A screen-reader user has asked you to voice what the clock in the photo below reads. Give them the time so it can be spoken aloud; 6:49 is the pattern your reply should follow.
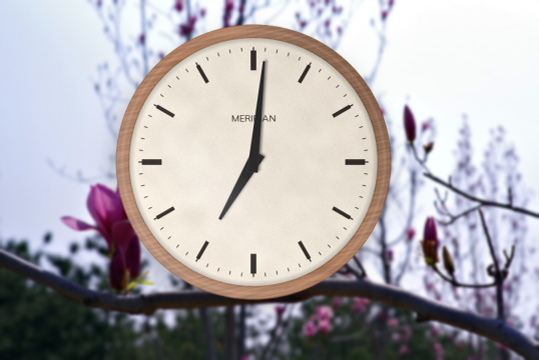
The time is 7:01
